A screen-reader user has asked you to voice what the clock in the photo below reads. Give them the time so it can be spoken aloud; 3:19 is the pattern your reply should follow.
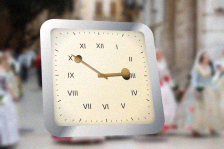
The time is 2:51
